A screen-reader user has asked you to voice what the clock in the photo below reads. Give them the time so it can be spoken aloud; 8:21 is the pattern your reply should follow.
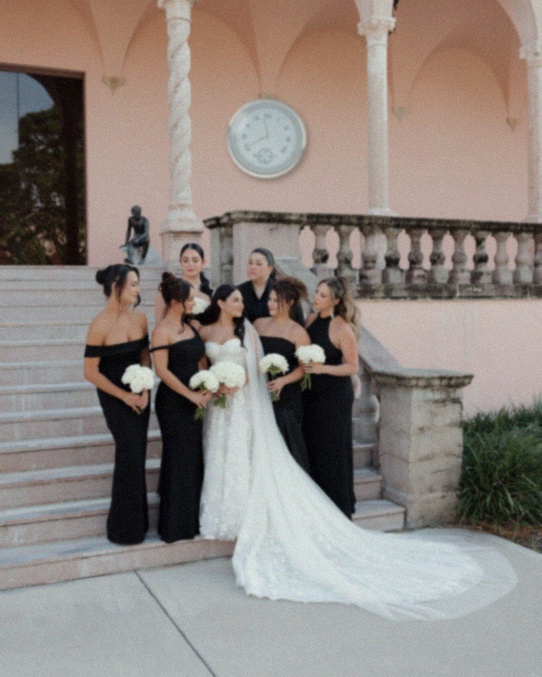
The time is 11:40
